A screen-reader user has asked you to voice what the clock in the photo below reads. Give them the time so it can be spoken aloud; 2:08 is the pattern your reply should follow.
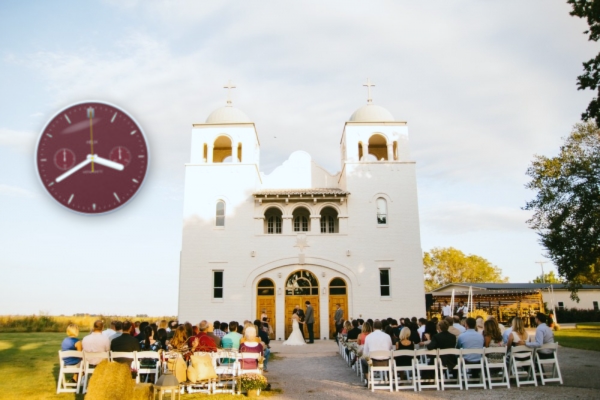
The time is 3:40
